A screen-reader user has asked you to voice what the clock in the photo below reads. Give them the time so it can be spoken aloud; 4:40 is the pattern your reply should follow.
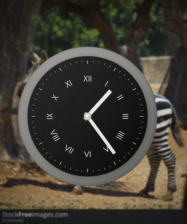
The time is 1:24
